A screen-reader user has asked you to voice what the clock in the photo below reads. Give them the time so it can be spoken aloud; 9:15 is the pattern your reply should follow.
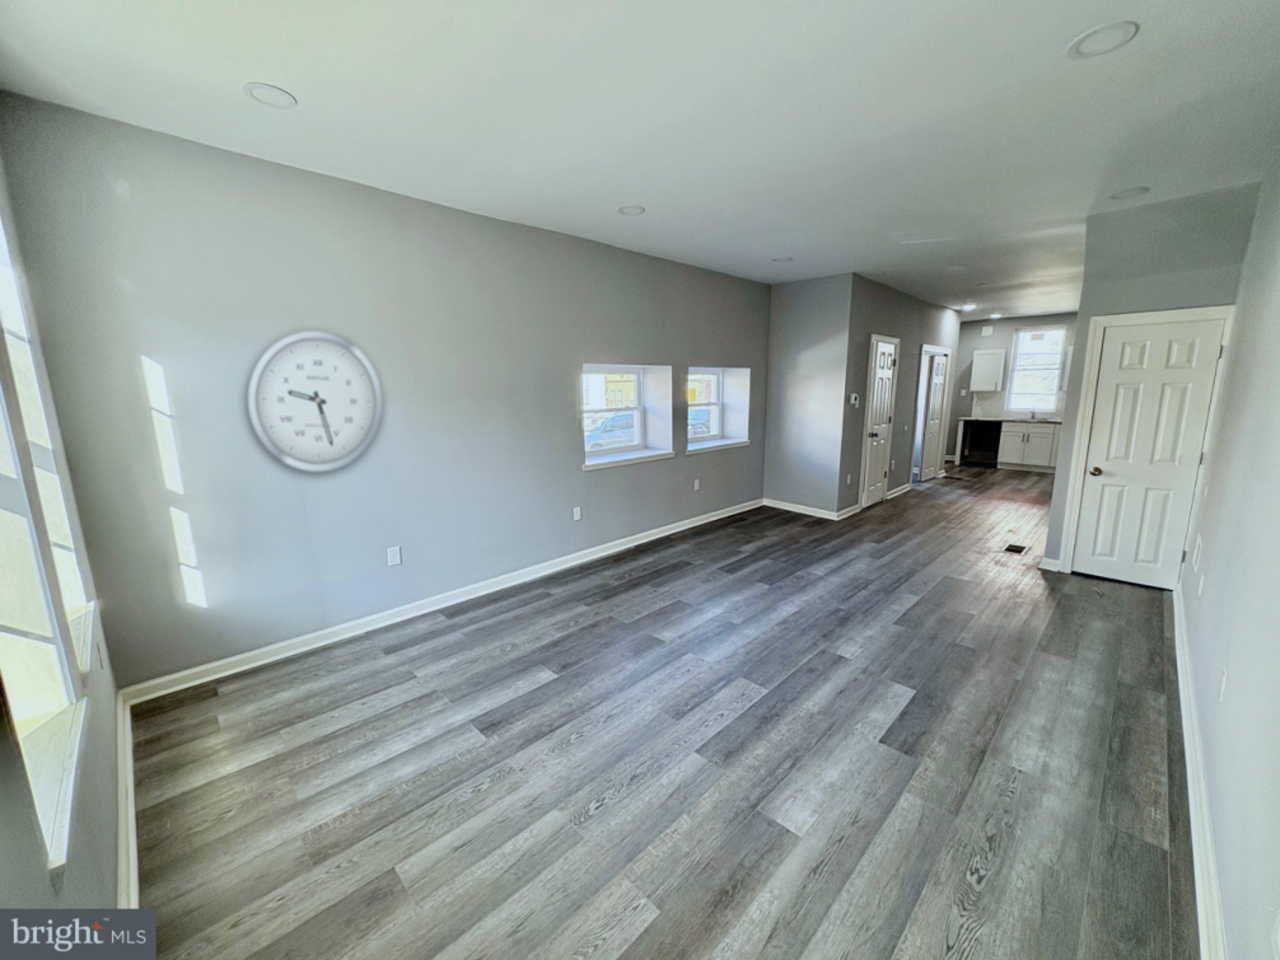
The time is 9:27
